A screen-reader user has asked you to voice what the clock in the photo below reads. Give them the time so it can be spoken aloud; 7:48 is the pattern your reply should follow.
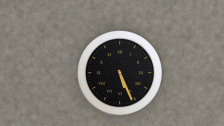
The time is 5:26
